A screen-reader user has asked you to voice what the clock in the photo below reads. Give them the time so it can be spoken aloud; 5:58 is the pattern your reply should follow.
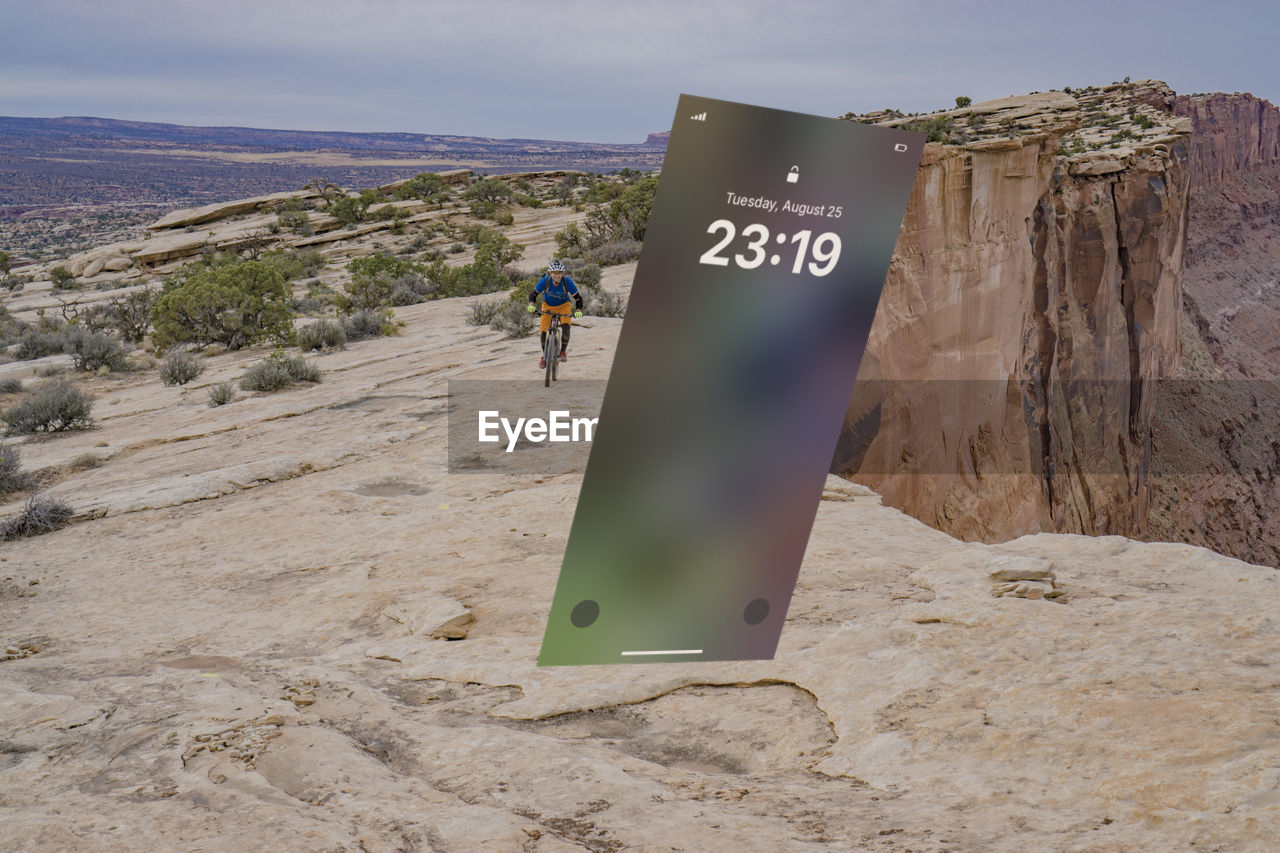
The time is 23:19
